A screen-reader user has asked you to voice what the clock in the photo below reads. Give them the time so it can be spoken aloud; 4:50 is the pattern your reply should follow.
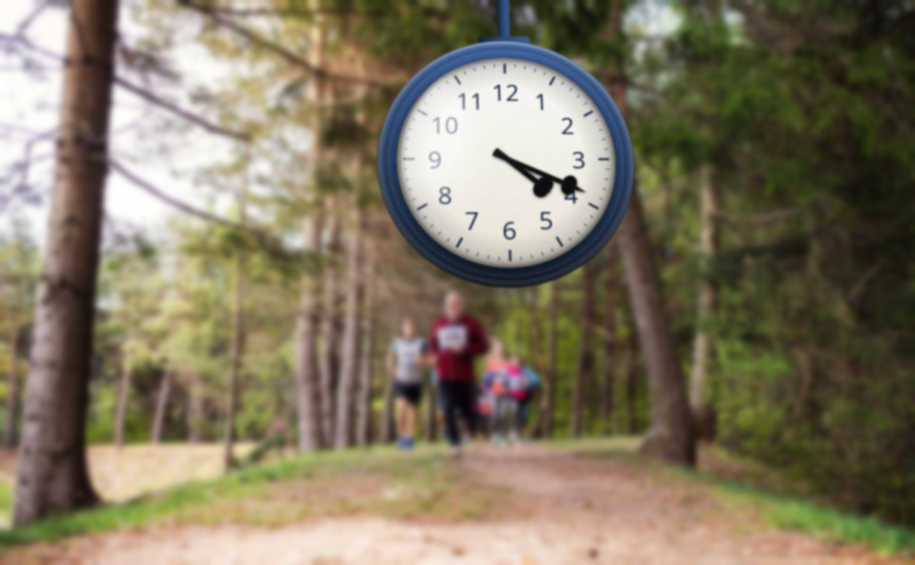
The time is 4:19
